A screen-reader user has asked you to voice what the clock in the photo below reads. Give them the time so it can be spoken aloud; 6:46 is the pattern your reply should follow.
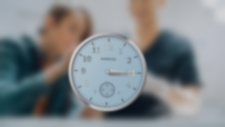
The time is 3:15
